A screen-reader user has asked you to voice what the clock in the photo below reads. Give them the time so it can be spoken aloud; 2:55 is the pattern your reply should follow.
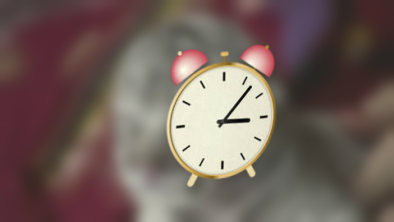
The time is 3:07
